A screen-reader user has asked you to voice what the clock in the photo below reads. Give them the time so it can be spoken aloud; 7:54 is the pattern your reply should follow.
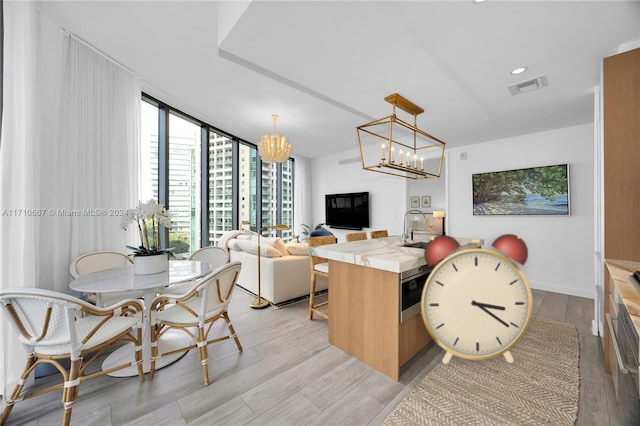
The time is 3:21
